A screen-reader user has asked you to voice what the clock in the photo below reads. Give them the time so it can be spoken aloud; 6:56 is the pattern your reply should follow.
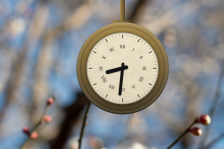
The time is 8:31
